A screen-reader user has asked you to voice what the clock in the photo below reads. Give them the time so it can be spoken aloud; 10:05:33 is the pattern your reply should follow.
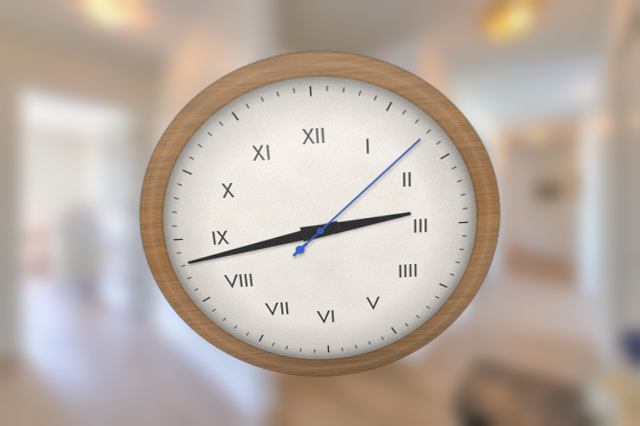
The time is 2:43:08
